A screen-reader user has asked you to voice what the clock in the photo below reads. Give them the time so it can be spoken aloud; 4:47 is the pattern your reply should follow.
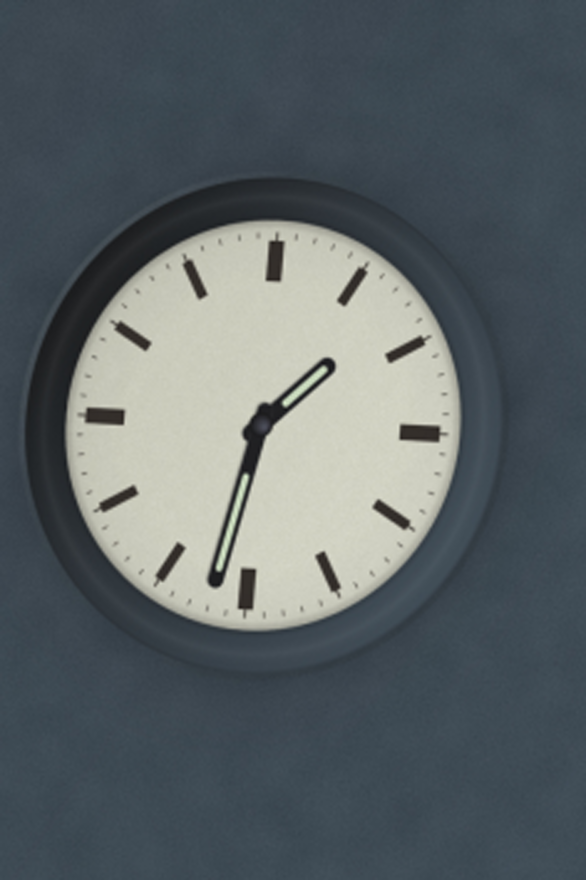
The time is 1:32
